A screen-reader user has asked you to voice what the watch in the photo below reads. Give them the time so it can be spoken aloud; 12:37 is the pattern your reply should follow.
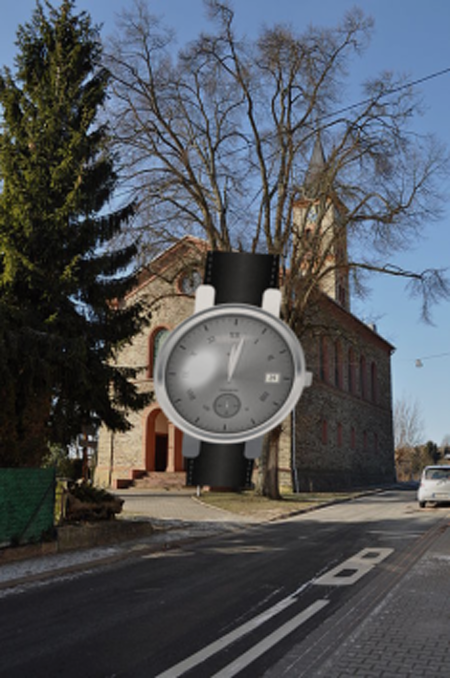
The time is 12:02
